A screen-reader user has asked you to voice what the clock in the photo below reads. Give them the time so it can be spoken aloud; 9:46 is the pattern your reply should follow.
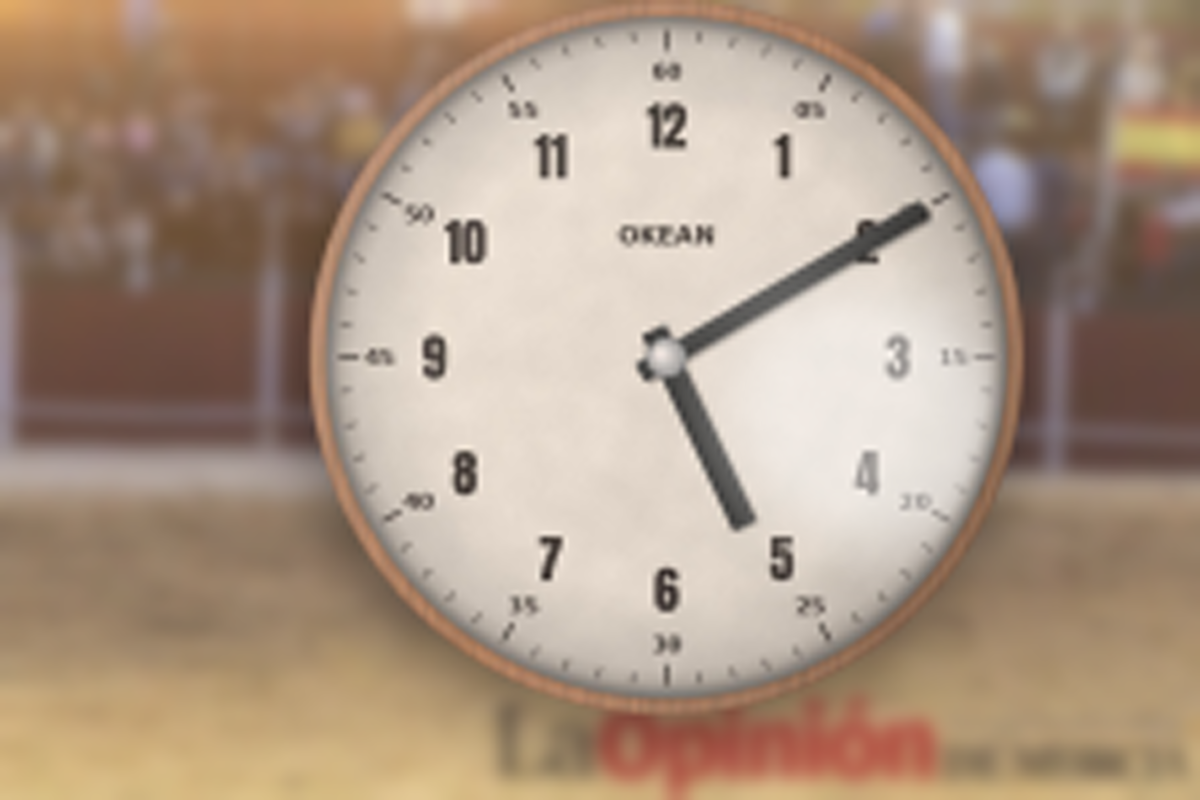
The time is 5:10
